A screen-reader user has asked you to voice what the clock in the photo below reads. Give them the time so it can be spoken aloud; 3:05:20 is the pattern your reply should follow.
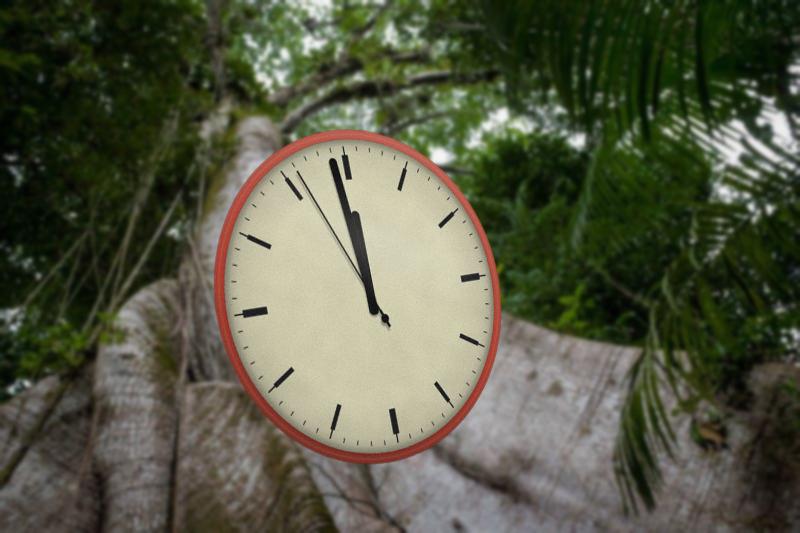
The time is 11:58:56
